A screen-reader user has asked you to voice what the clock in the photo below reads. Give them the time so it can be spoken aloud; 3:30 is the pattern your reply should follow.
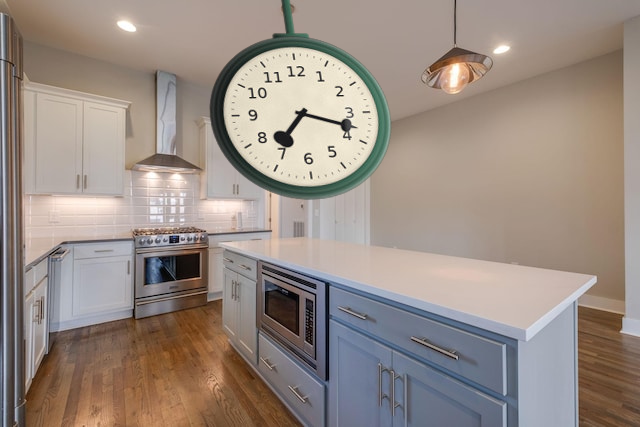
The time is 7:18
